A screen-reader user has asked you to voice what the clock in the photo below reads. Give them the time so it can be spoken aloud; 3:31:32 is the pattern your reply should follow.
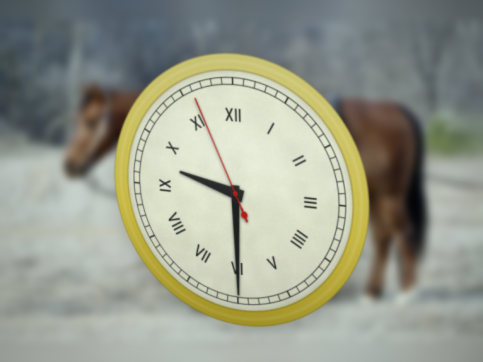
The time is 9:29:56
